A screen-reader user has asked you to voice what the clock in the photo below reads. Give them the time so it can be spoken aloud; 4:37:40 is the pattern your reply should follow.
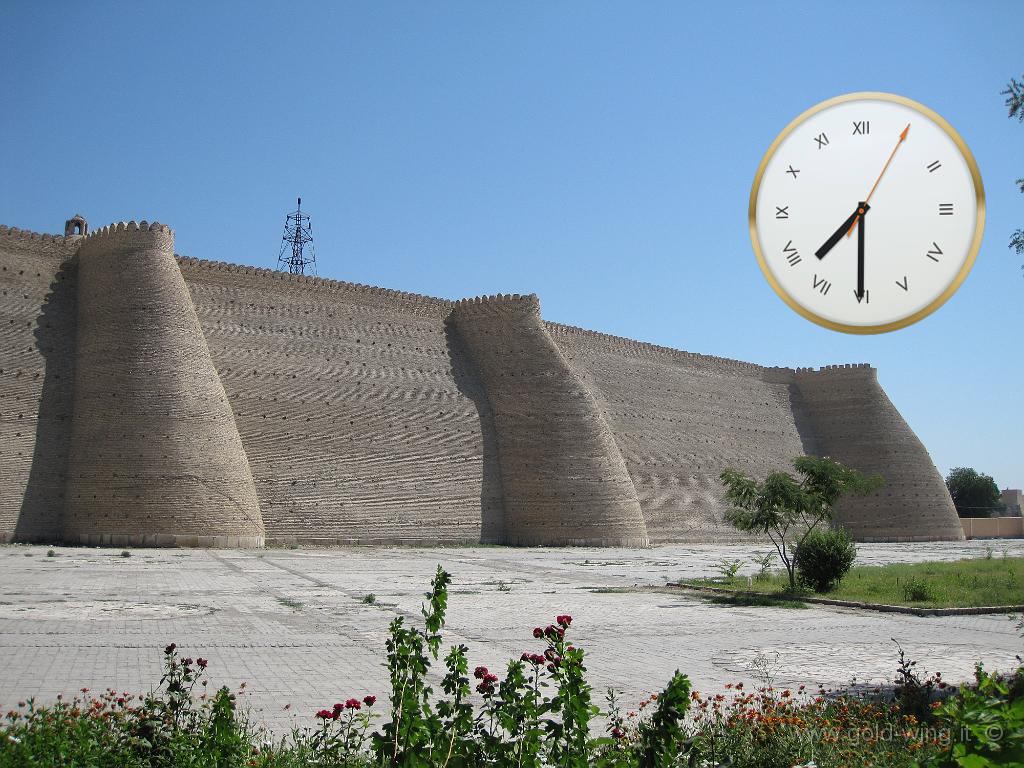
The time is 7:30:05
